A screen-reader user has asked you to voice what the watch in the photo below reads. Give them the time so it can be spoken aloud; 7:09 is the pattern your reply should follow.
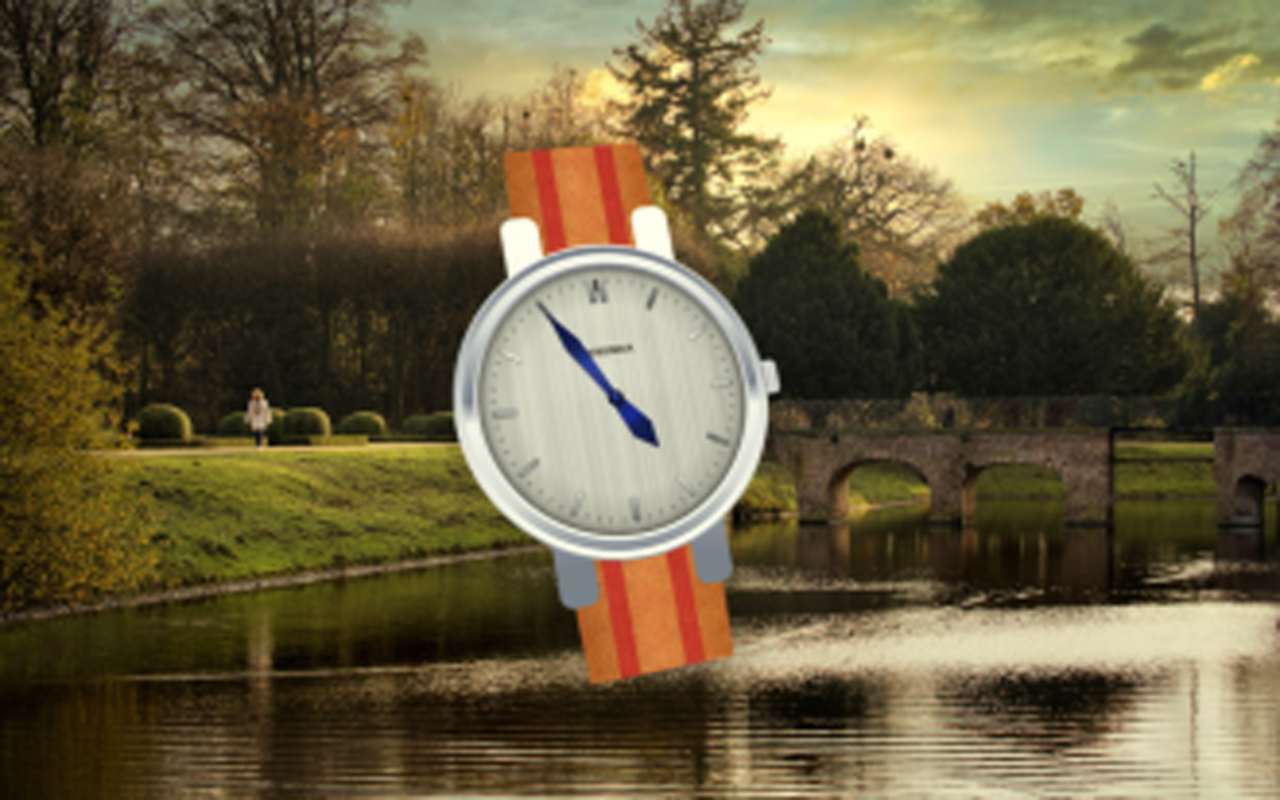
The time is 4:55
